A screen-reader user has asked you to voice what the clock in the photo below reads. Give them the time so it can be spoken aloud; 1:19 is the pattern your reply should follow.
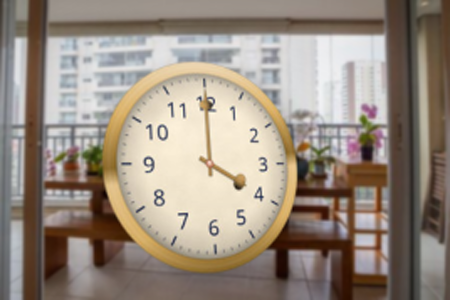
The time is 4:00
